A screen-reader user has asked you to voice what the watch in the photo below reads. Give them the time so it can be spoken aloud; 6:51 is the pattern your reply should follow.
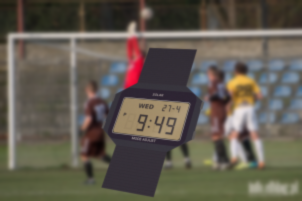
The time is 9:49
